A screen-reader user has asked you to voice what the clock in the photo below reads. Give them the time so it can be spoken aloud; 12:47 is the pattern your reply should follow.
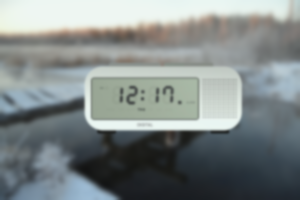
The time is 12:17
